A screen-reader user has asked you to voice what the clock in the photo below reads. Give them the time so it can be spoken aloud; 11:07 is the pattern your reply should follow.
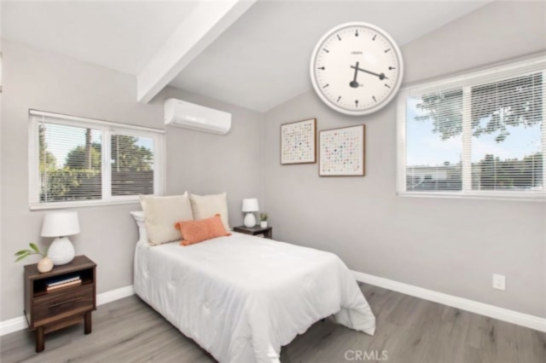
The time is 6:18
